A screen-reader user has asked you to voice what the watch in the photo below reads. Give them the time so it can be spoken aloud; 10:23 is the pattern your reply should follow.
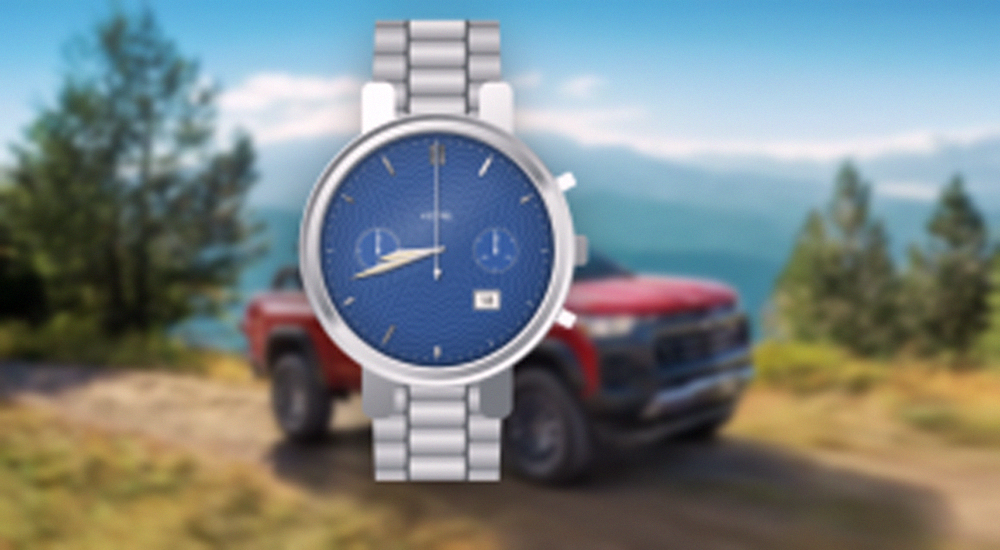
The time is 8:42
